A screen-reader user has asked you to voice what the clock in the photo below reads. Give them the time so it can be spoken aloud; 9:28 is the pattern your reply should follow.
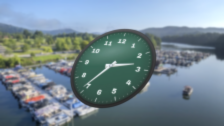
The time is 2:36
